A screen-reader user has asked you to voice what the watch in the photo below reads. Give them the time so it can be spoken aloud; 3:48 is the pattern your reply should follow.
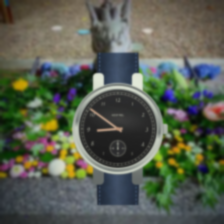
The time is 8:51
